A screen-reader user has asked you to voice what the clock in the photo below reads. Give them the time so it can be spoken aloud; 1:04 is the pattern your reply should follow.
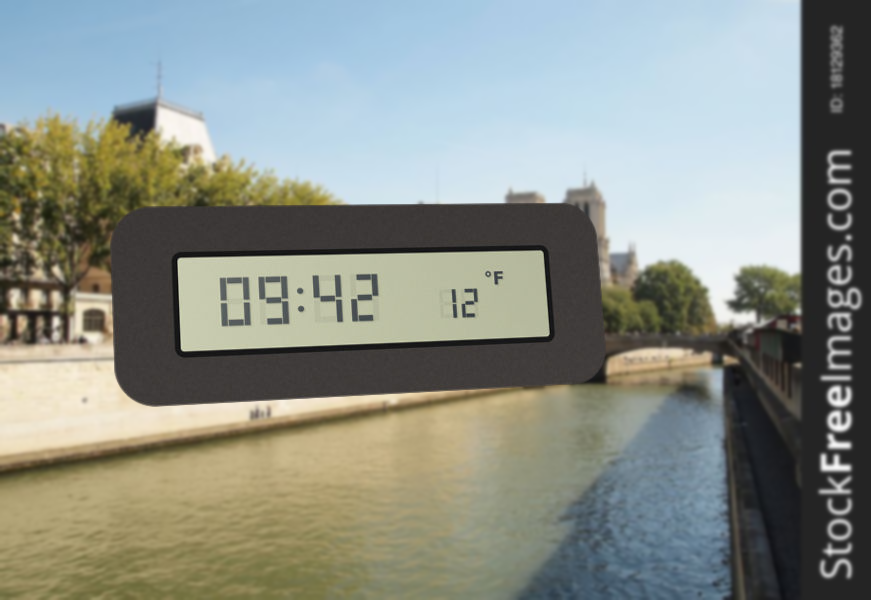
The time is 9:42
